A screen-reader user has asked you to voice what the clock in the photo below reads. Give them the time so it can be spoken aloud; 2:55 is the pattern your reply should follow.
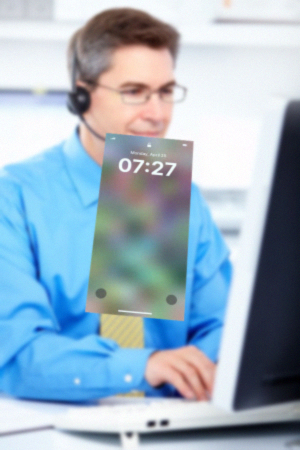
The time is 7:27
